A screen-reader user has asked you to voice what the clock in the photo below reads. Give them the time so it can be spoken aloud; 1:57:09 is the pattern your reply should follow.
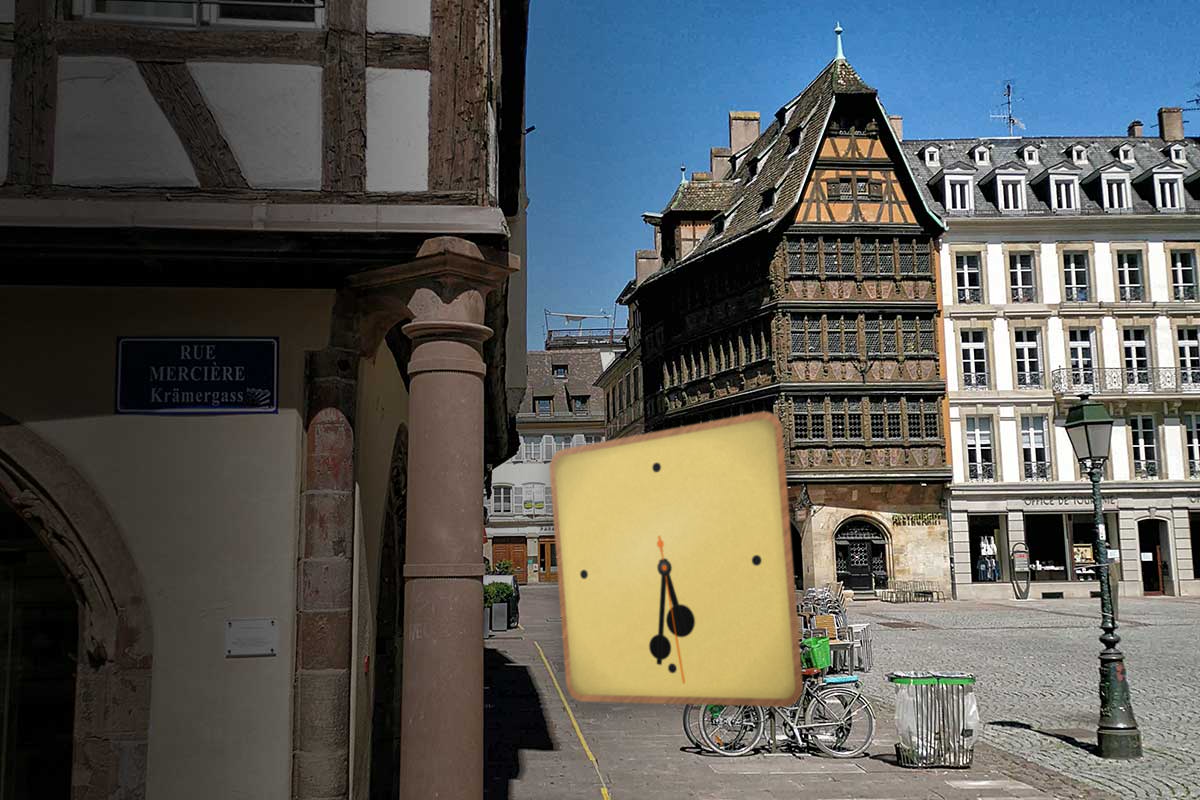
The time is 5:31:29
